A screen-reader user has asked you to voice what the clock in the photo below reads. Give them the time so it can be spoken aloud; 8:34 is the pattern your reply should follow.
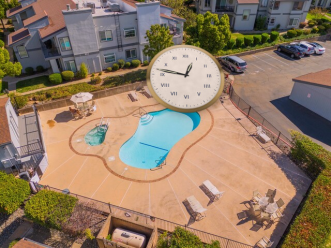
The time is 12:47
